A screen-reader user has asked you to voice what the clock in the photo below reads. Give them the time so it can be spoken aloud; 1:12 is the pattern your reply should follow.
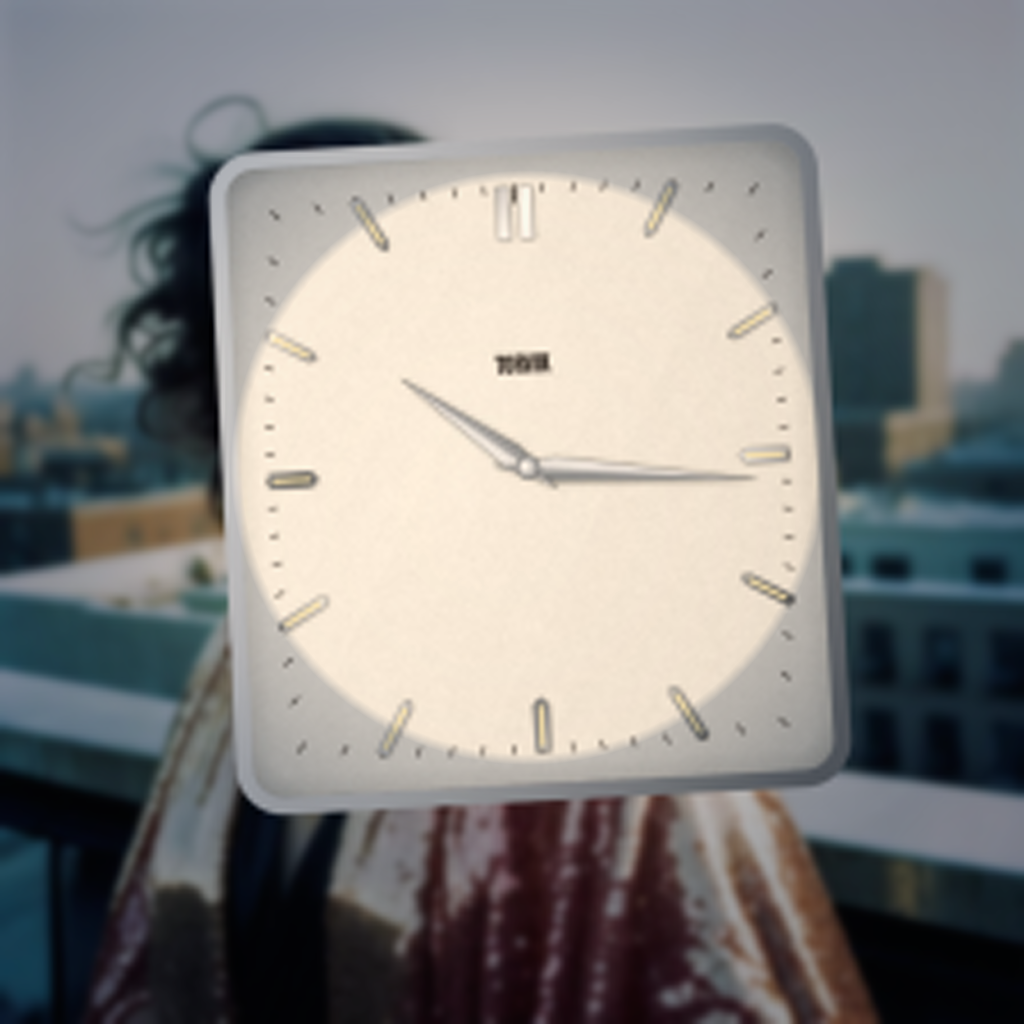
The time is 10:16
